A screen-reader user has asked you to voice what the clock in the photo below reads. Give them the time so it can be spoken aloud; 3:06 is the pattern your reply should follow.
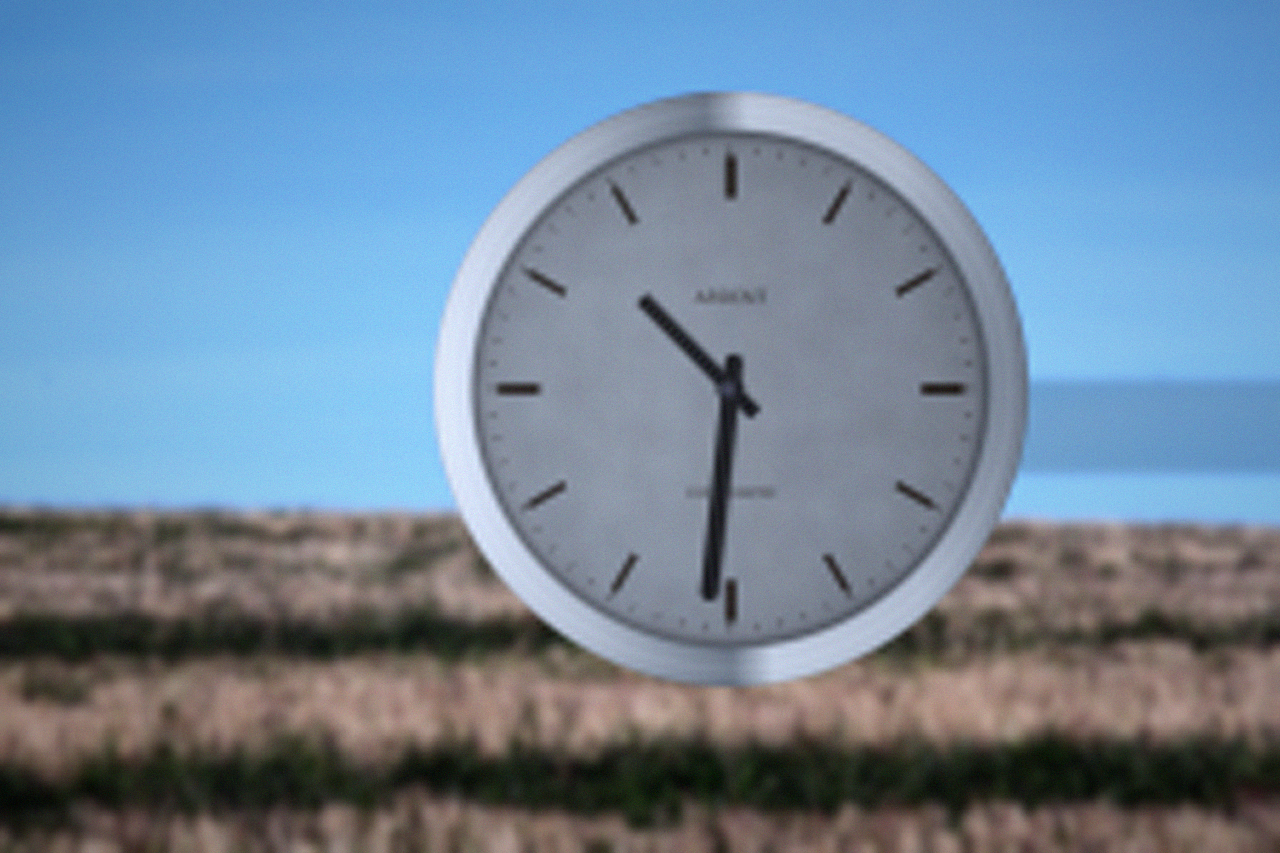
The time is 10:31
